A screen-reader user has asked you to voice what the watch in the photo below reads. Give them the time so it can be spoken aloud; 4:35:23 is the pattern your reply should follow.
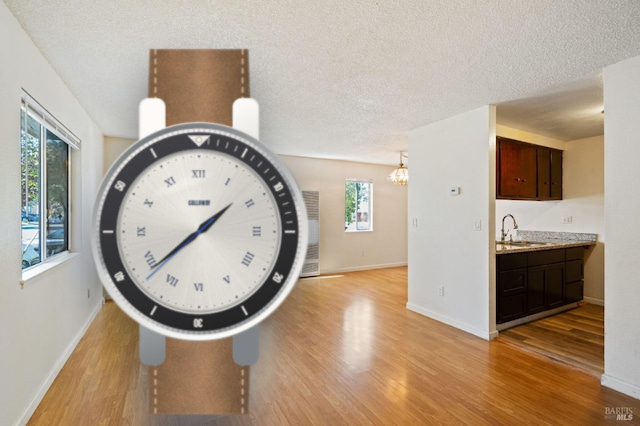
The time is 1:38:38
